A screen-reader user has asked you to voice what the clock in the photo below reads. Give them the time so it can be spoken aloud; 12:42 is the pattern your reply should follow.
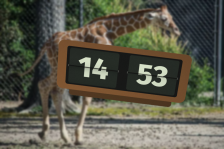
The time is 14:53
